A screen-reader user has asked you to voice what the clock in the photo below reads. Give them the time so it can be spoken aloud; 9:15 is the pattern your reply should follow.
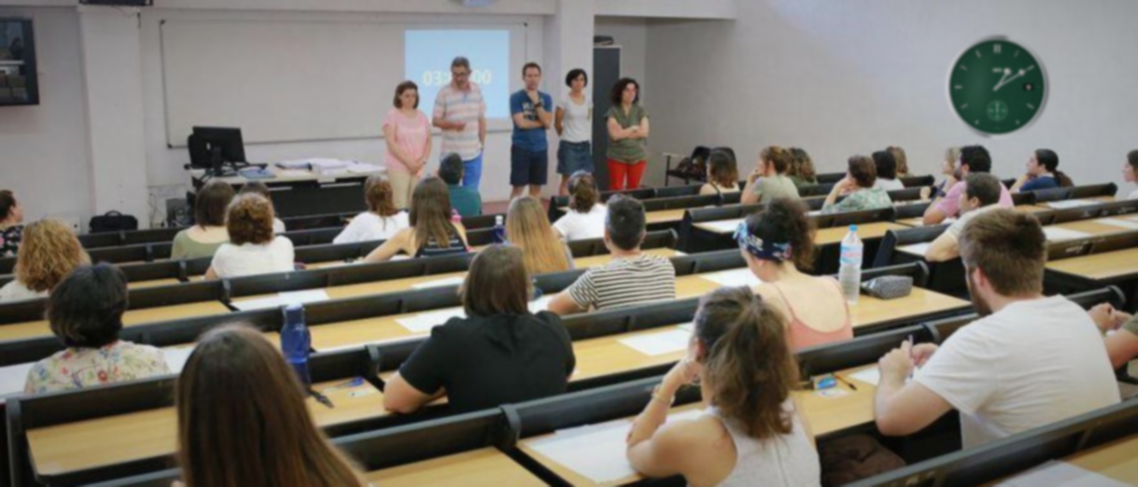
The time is 1:10
